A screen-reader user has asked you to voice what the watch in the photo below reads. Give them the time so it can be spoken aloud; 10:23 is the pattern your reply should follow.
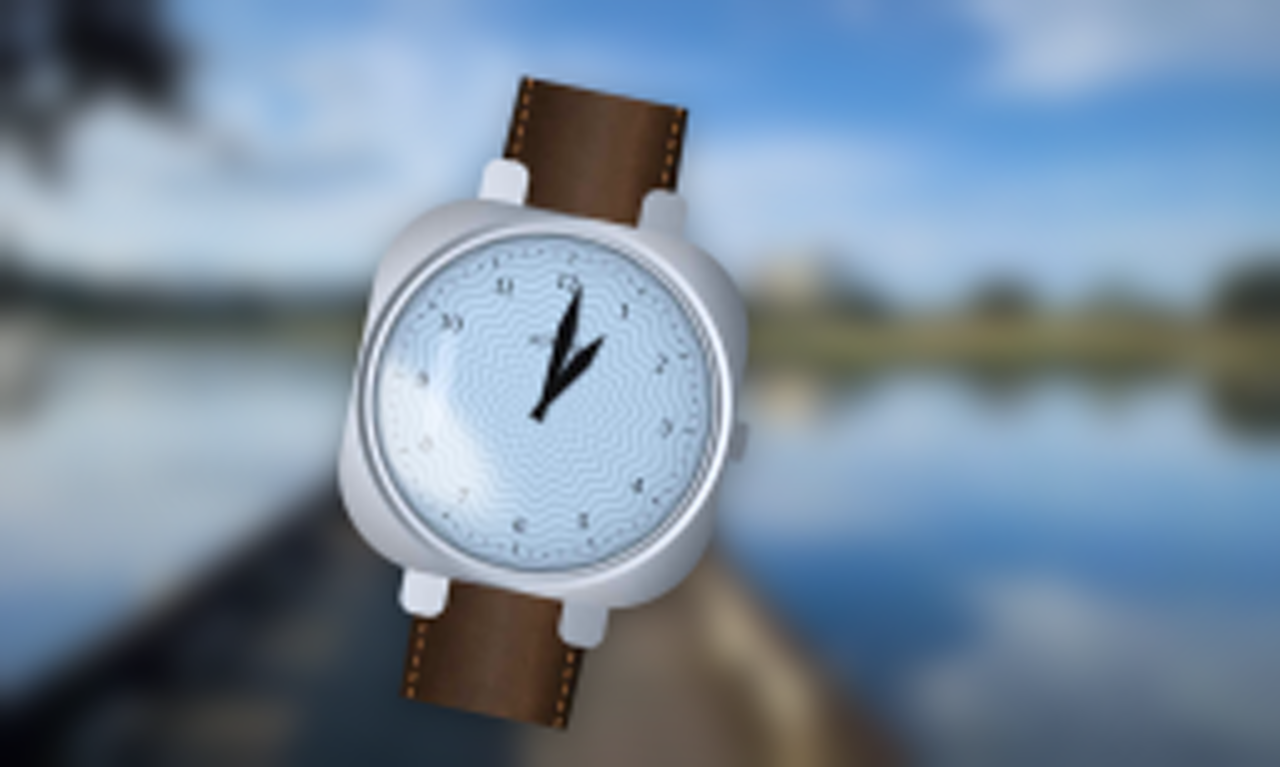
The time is 1:01
